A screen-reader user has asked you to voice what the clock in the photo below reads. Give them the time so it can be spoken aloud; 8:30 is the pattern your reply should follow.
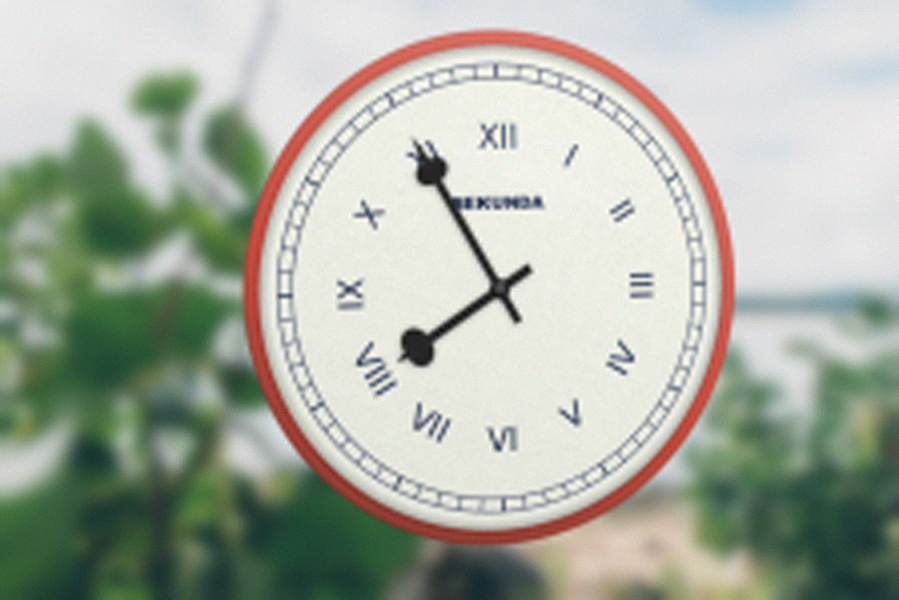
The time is 7:55
